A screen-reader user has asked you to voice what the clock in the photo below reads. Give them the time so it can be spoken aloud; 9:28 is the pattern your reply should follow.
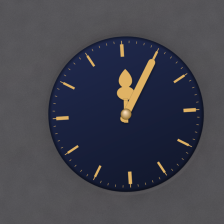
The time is 12:05
